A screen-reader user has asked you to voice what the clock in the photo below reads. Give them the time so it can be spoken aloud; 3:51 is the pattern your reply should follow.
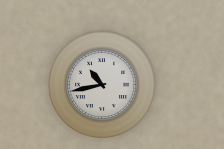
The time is 10:43
